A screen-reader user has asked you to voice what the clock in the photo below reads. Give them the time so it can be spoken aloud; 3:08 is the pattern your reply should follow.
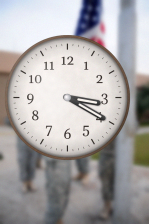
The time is 3:20
